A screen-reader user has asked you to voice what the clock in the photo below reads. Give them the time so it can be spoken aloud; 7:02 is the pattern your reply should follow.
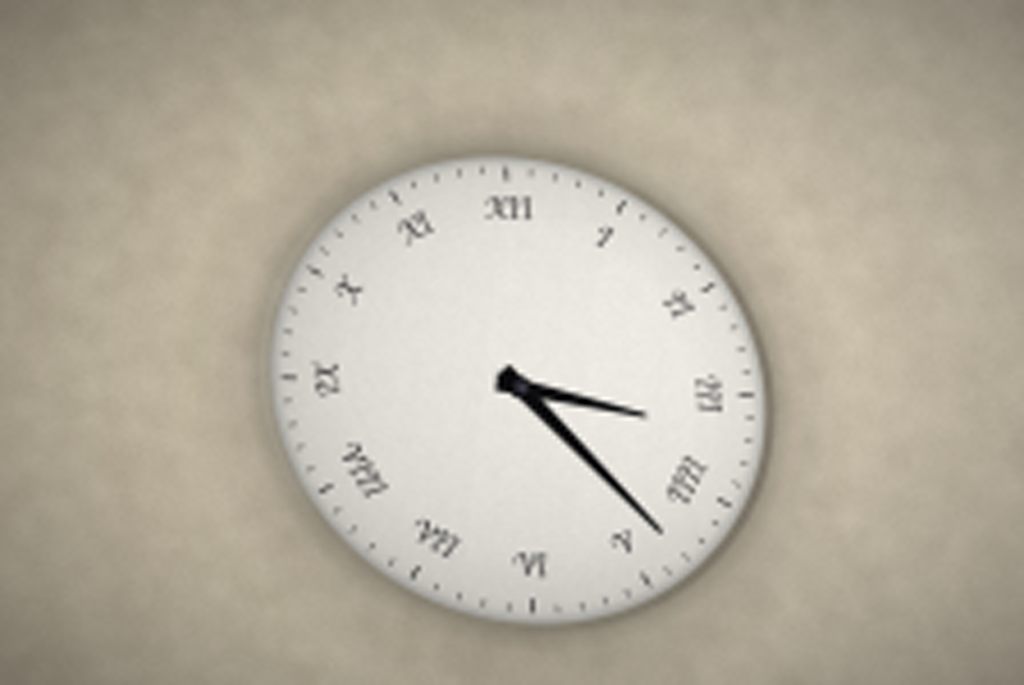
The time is 3:23
